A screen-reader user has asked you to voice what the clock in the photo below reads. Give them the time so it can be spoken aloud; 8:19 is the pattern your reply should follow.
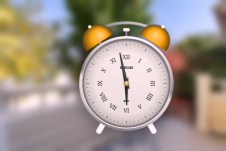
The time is 5:58
